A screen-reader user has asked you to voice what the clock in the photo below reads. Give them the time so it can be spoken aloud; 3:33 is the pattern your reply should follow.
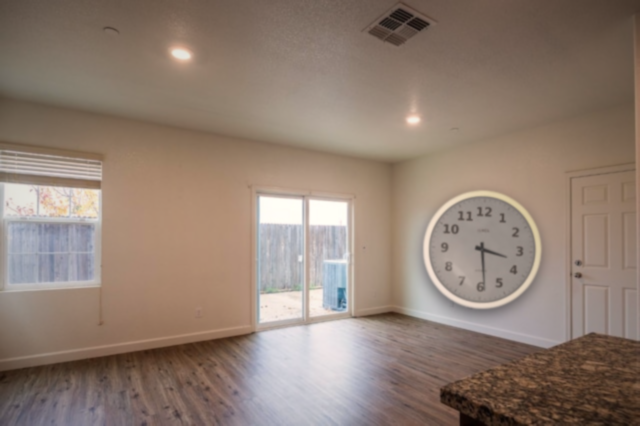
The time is 3:29
